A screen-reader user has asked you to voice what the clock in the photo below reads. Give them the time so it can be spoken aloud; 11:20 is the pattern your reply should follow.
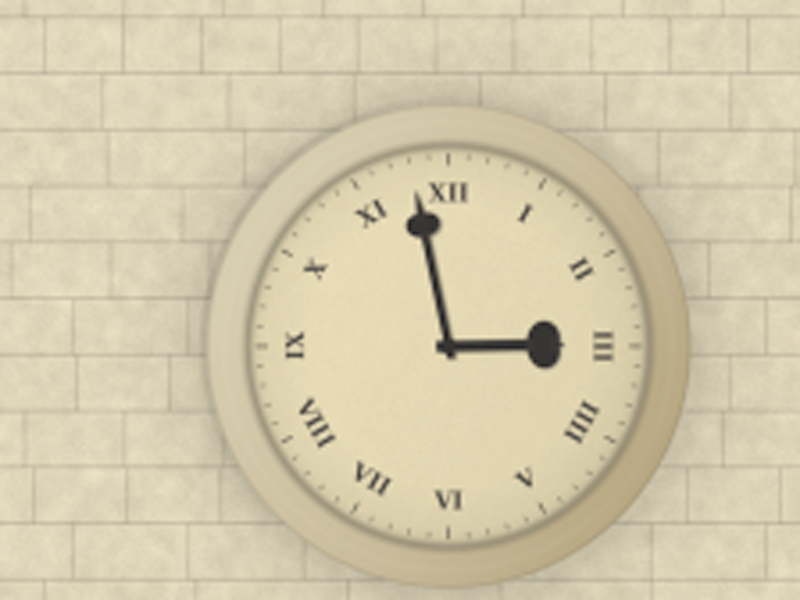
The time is 2:58
